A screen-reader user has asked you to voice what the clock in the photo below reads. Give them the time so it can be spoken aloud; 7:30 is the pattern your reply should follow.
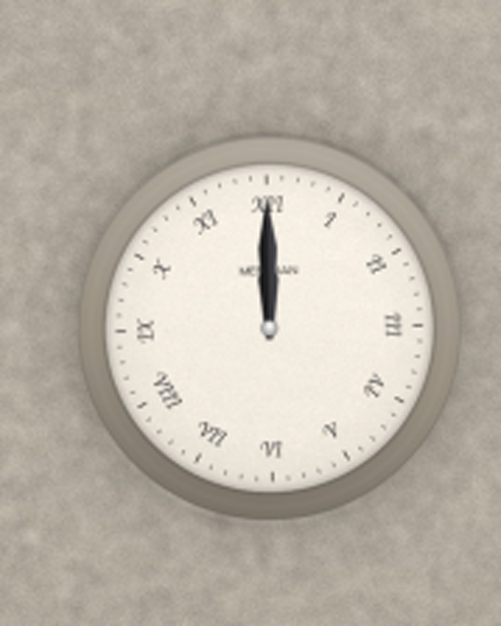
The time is 12:00
